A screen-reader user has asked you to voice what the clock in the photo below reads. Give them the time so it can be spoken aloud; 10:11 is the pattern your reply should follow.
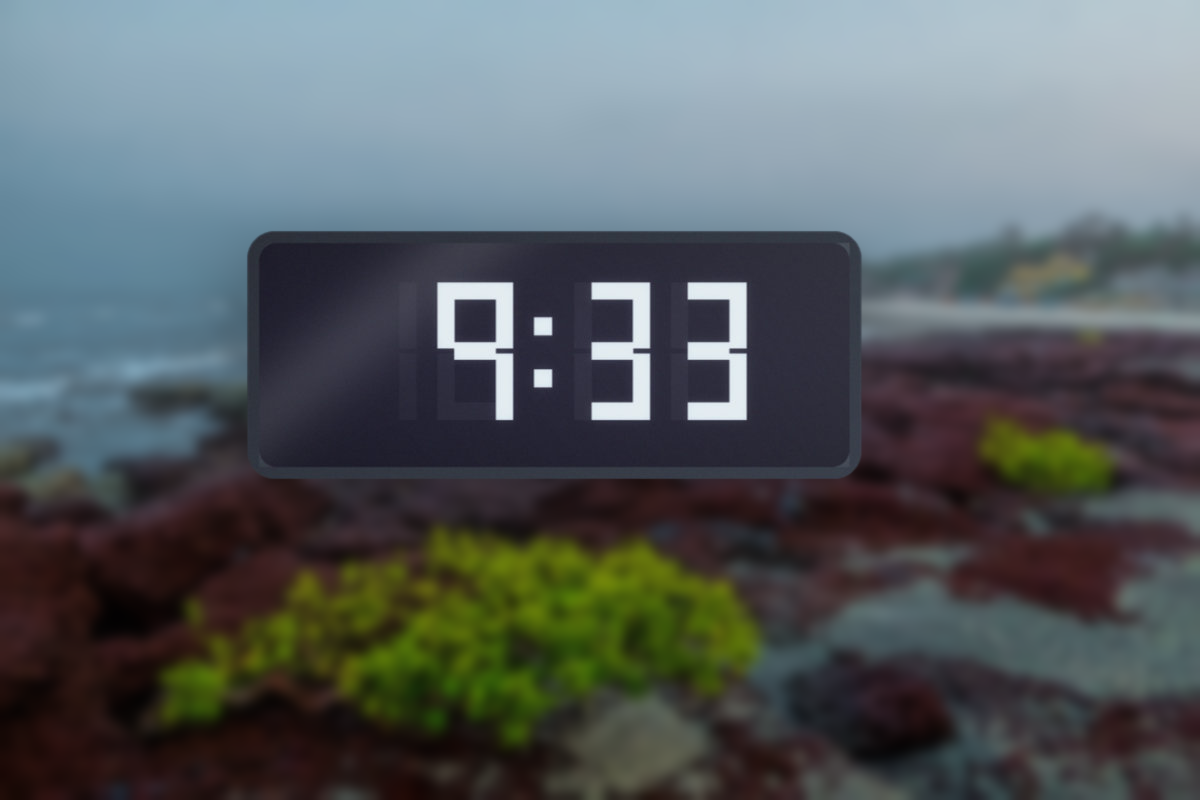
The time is 9:33
